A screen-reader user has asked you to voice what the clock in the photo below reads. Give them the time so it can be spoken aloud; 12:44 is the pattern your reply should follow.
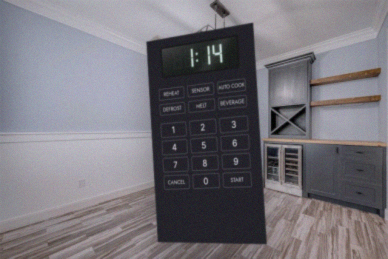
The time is 1:14
